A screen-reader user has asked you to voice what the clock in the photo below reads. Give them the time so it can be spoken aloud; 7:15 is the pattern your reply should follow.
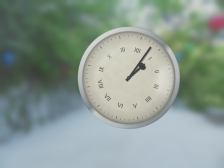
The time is 1:03
